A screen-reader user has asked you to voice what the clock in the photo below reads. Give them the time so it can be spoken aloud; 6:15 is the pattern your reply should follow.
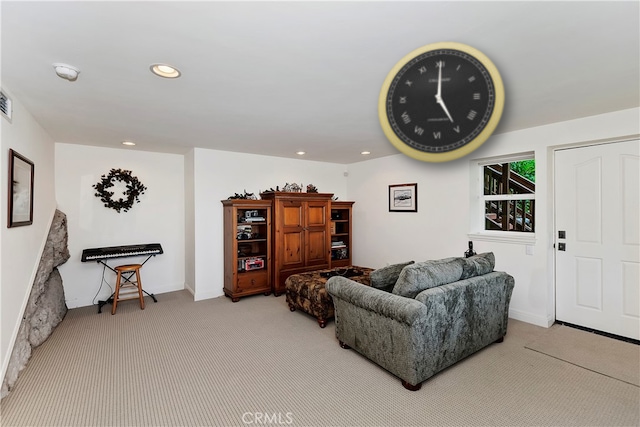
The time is 5:00
